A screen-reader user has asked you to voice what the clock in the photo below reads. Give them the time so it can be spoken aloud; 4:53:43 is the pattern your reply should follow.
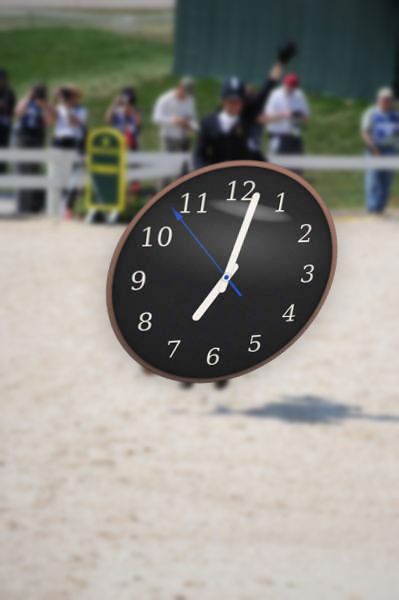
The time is 7:01:53
